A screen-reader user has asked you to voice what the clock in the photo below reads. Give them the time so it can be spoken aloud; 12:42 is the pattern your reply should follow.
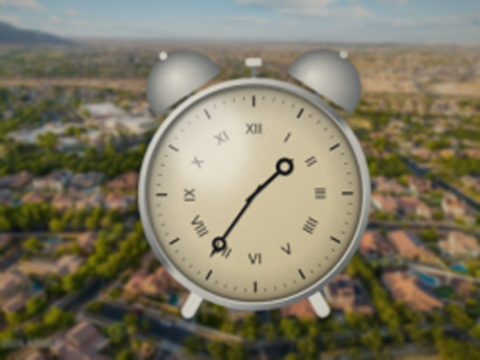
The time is 1:36
